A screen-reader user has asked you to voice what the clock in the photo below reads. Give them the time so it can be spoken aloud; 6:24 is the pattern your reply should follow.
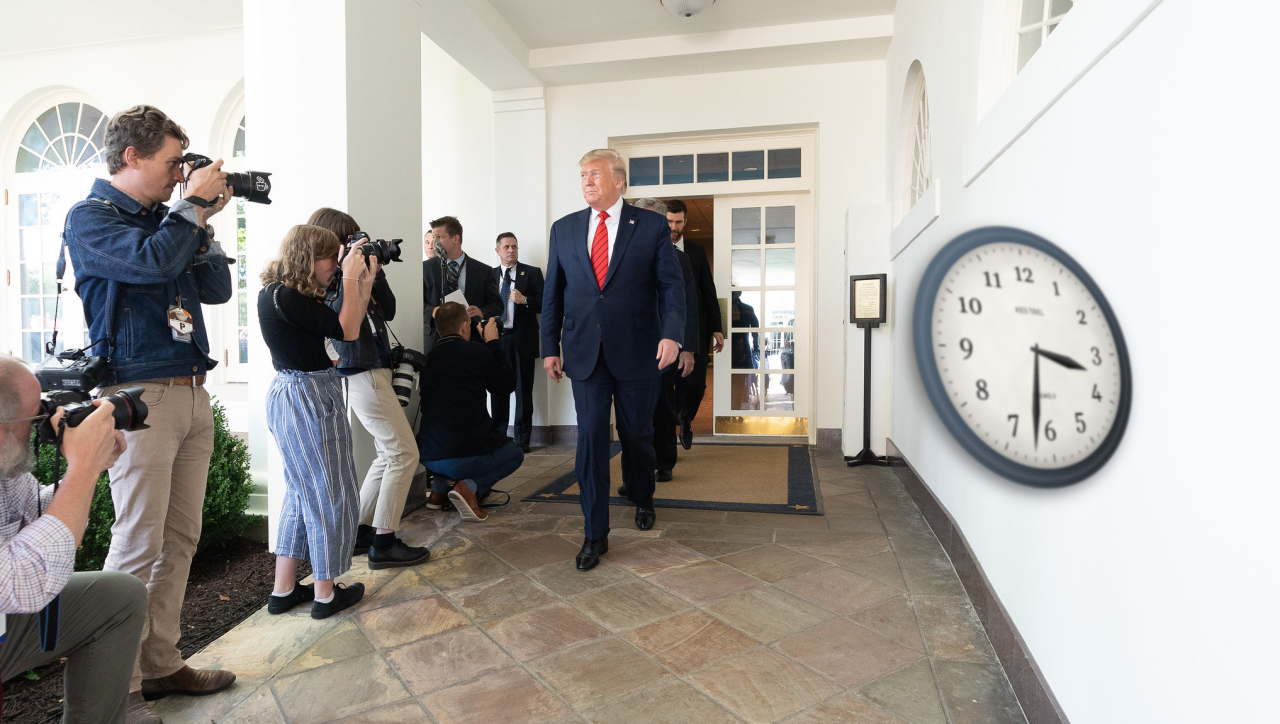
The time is 3:32
